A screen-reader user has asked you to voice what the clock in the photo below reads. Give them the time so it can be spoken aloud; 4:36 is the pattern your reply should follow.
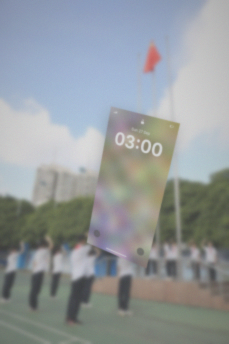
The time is 3:00
